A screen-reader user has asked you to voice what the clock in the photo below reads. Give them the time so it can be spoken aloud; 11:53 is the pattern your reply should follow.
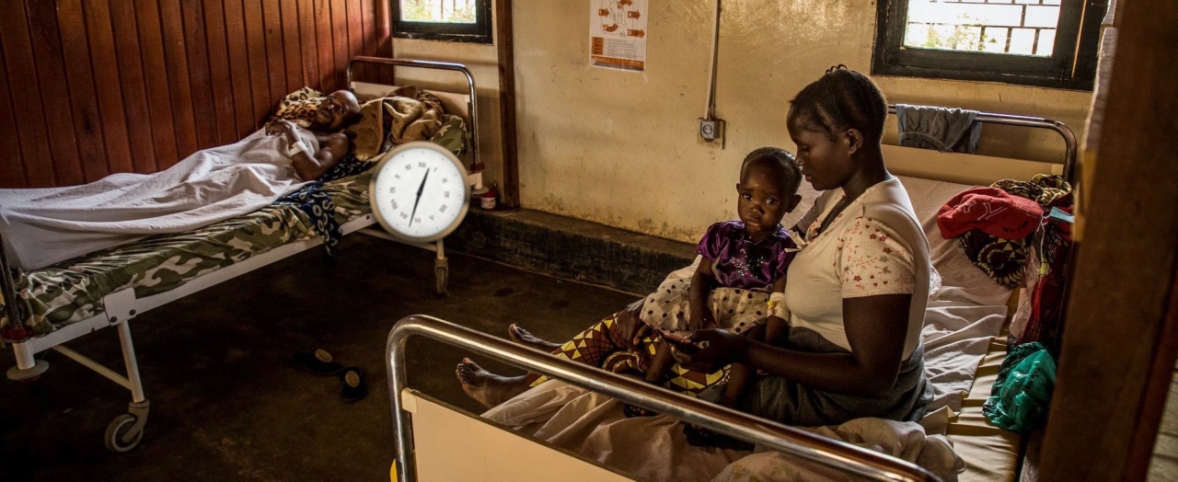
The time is 12:32
